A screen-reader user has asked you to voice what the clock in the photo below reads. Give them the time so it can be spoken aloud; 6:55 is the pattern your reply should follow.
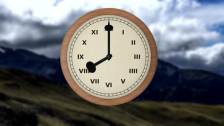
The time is 8:00
